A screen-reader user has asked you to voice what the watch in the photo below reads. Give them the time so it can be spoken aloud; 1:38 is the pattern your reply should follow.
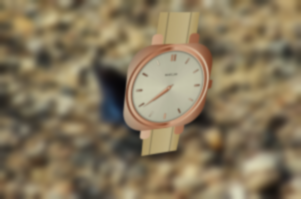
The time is 7:39
